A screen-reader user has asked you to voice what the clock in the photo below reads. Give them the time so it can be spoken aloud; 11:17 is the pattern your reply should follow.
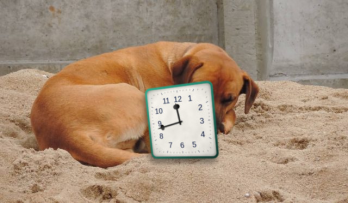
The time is 11:43
